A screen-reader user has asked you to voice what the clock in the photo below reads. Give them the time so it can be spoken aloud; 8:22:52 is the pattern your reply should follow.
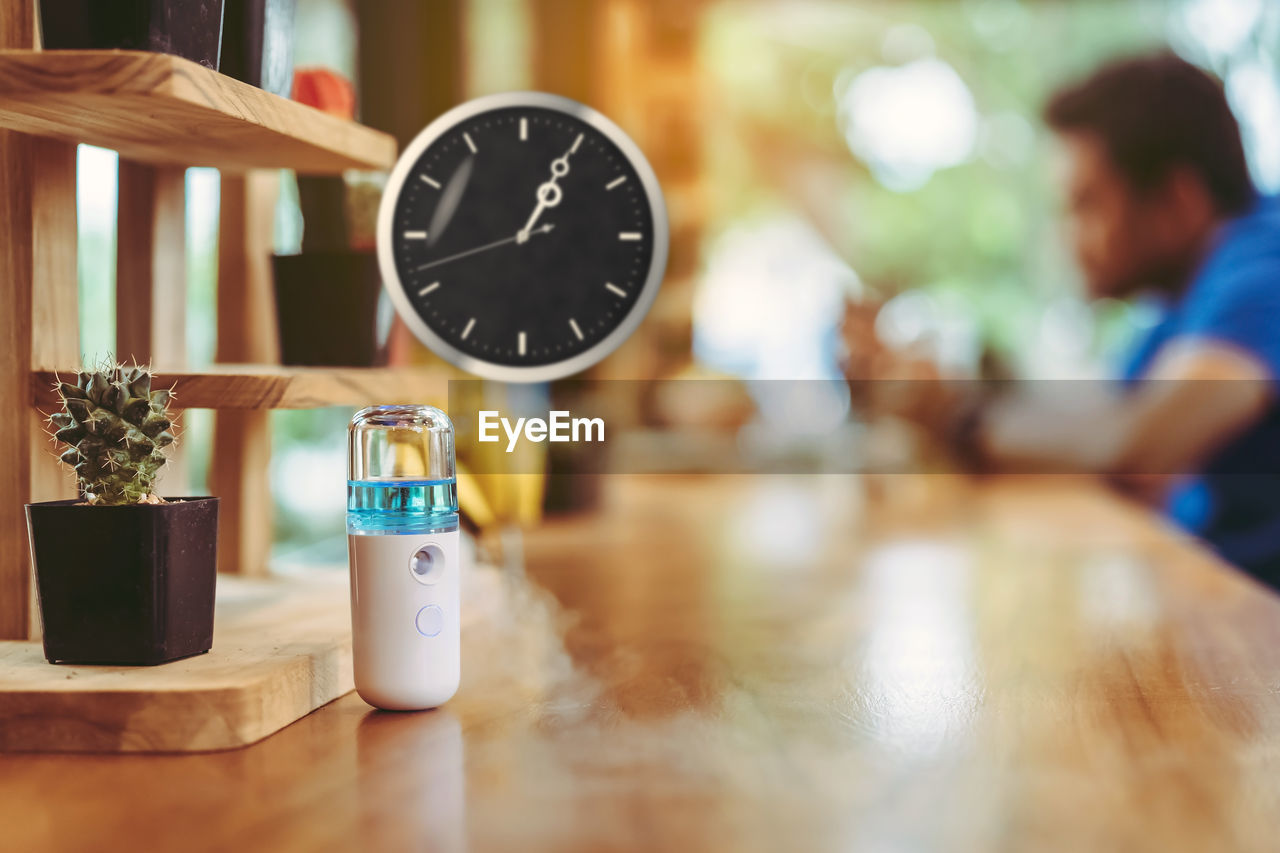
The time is 1:04:42
